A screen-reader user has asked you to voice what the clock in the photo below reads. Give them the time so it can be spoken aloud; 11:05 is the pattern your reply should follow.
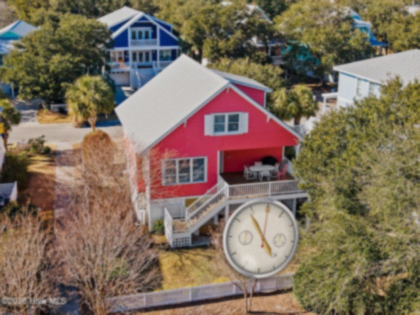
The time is 4:54
